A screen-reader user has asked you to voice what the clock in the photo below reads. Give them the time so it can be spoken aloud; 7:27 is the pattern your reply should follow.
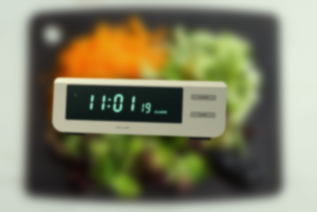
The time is 11:01
